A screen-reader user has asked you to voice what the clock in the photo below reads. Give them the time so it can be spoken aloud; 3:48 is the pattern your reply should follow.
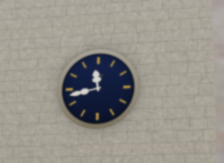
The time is 11:43
